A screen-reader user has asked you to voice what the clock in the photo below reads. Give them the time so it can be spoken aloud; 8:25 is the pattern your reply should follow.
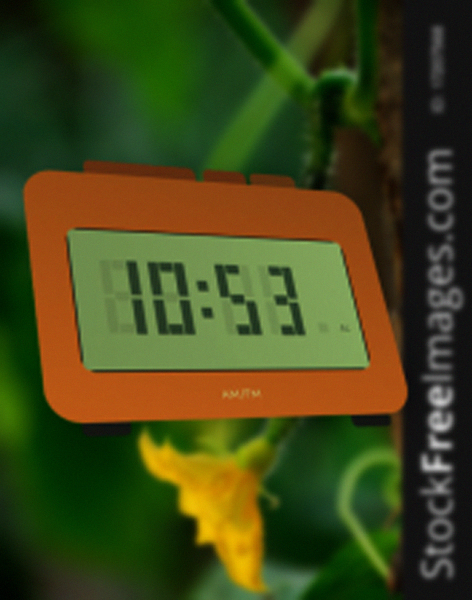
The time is 10:53
